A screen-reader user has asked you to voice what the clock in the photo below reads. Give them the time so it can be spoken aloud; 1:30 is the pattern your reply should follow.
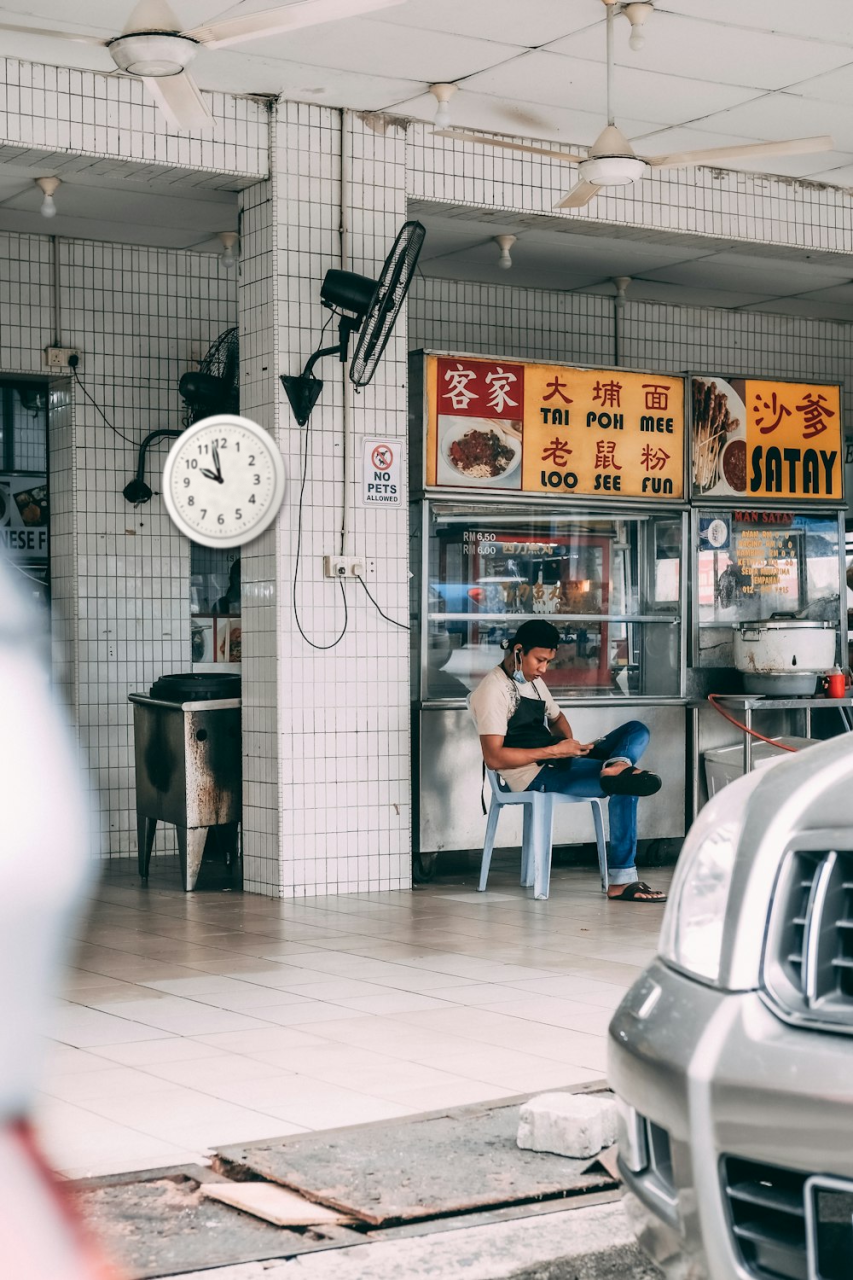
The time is 9:58
